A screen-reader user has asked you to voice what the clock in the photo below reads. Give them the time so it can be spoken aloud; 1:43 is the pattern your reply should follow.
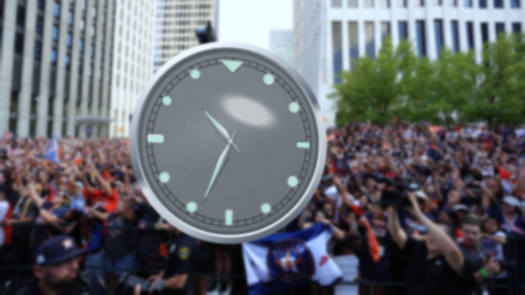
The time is 10:34
